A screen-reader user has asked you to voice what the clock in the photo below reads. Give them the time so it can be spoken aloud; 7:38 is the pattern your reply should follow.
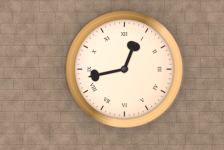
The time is 12:43
